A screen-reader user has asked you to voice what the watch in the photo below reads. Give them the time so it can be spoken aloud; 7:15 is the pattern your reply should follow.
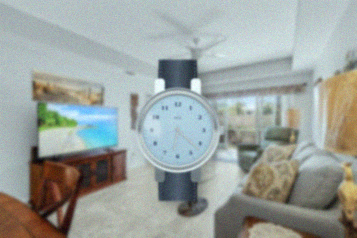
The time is 6:22
